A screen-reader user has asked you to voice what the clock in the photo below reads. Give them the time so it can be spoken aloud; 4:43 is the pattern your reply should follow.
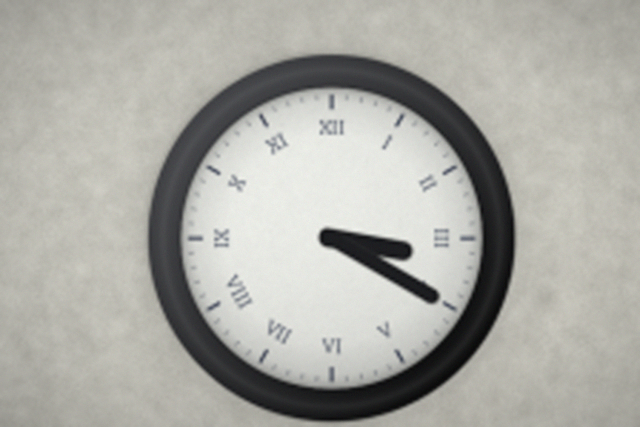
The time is 3:20
